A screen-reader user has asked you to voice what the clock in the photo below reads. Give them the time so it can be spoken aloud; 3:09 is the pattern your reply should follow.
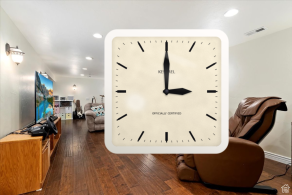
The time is 3:00
